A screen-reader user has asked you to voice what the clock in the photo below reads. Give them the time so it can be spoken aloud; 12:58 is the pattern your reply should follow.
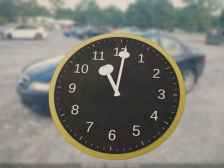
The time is 11:01
